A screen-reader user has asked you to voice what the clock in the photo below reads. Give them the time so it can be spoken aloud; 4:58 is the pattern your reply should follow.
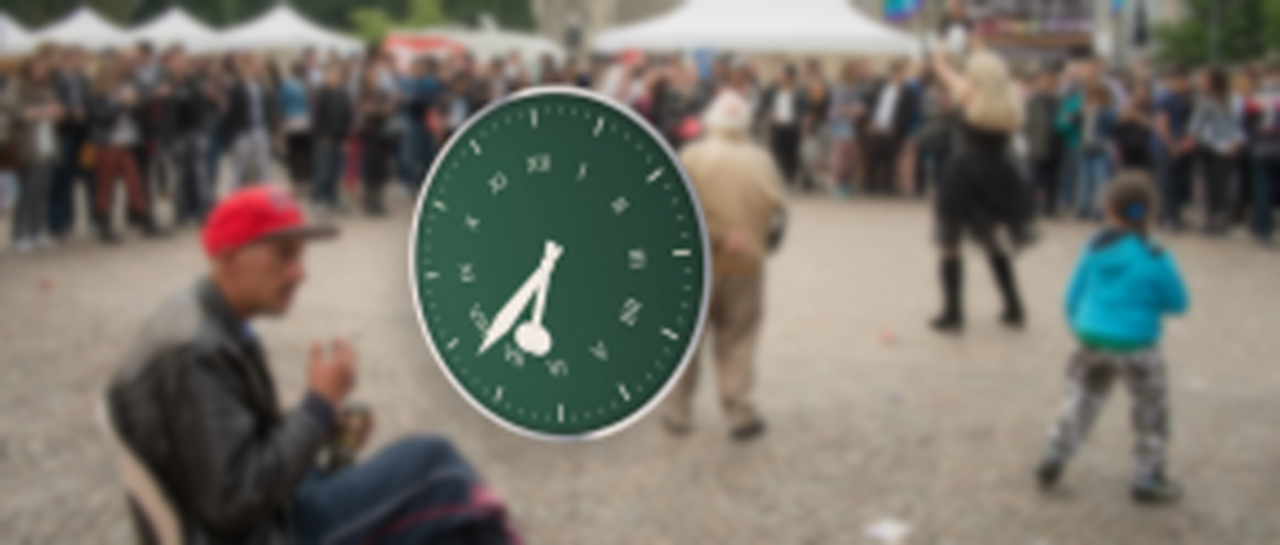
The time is 6:38
